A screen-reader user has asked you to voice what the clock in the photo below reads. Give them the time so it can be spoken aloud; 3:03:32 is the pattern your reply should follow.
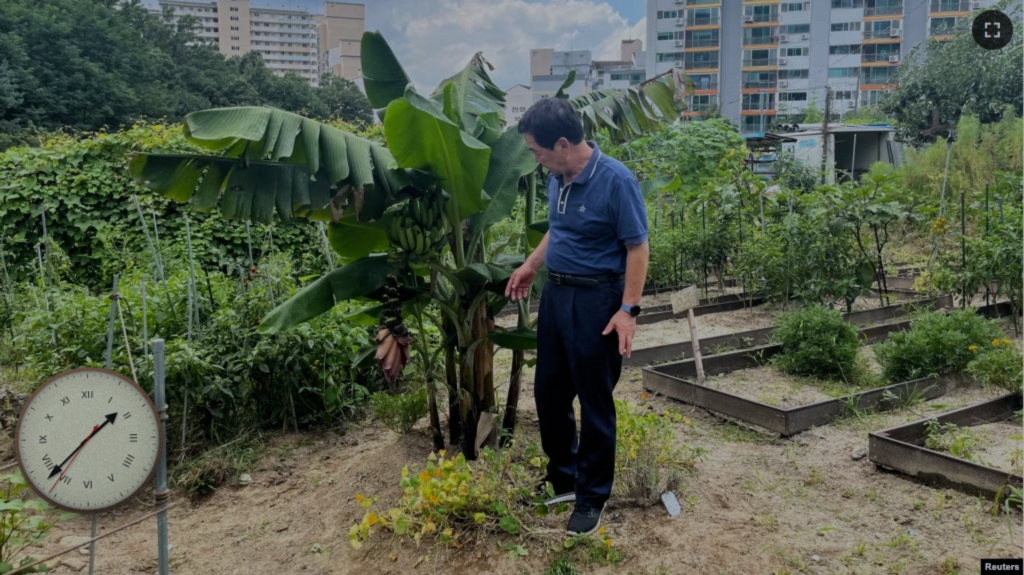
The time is 1:37:36
